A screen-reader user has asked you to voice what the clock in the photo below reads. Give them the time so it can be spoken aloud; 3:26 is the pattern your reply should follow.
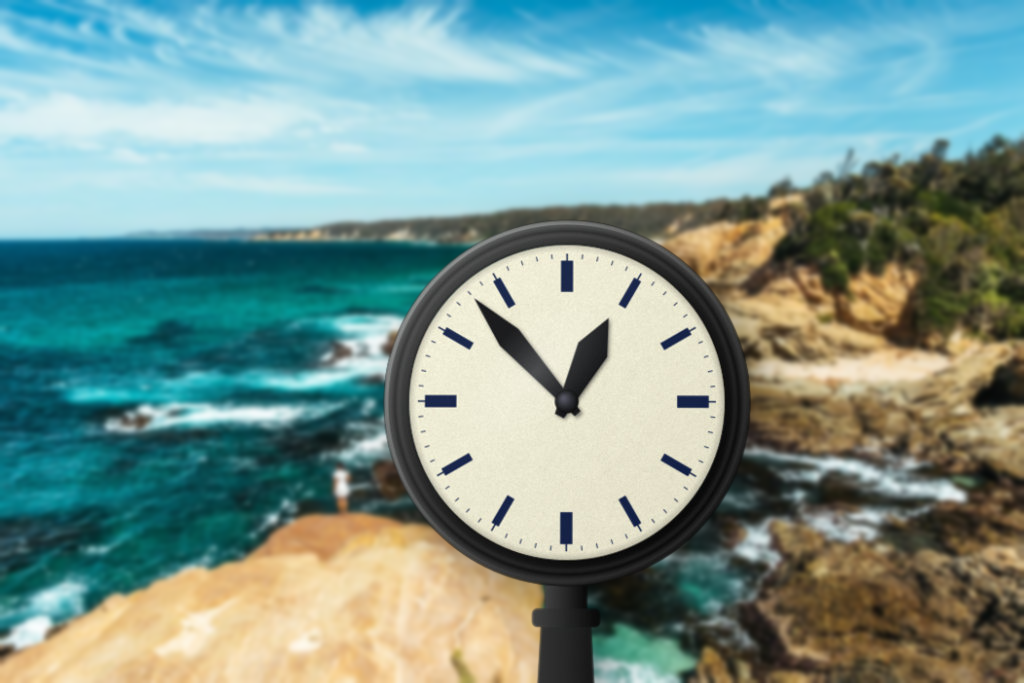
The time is 12:53
